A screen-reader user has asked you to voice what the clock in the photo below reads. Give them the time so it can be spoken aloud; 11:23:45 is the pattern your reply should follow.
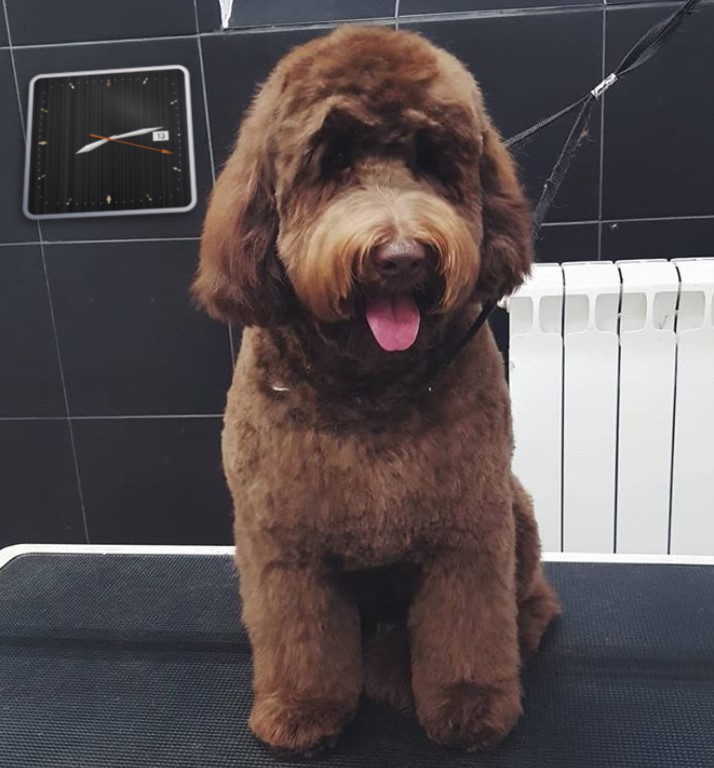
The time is 8:13:18
